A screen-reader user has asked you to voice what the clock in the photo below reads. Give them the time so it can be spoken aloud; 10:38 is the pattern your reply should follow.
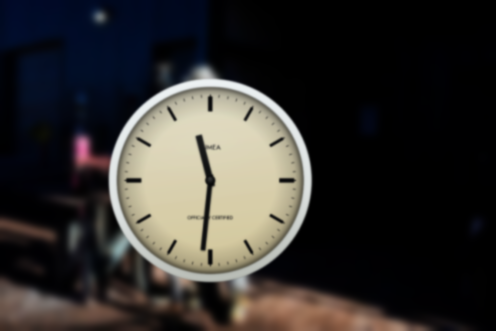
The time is 11:31
